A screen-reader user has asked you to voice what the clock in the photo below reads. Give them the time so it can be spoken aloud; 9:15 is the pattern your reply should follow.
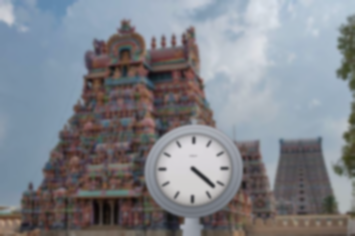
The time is 4:22
